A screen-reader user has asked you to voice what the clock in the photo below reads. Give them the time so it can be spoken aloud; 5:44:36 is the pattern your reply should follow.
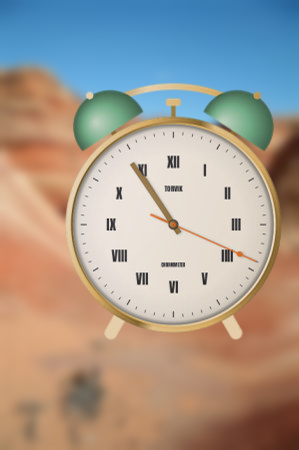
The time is 10:54:19
